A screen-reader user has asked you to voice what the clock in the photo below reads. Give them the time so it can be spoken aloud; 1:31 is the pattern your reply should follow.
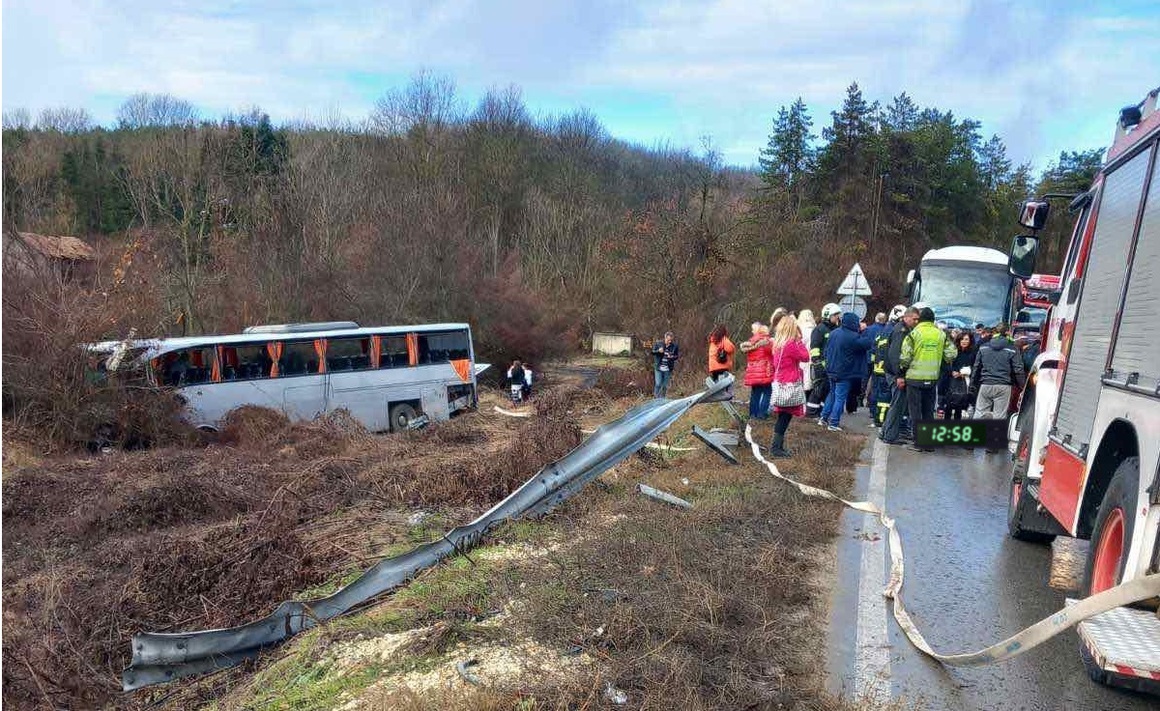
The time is 12:58
